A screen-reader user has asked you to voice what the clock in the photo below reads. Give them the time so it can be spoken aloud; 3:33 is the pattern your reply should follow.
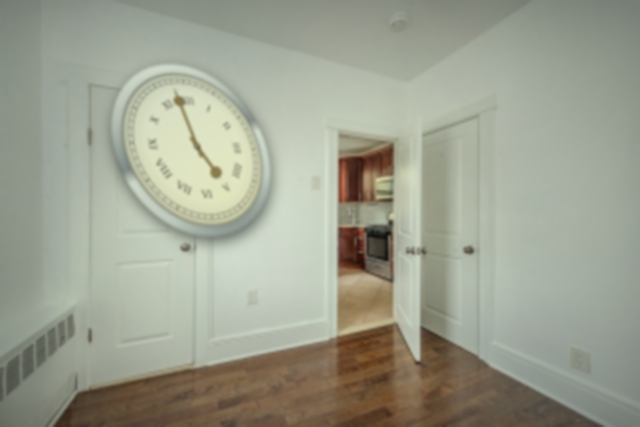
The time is 4:58
